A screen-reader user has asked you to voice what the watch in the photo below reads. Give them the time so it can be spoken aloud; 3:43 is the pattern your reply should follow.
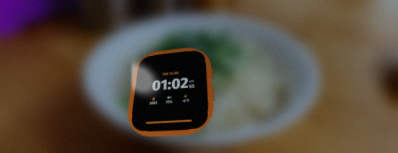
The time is 1:02
